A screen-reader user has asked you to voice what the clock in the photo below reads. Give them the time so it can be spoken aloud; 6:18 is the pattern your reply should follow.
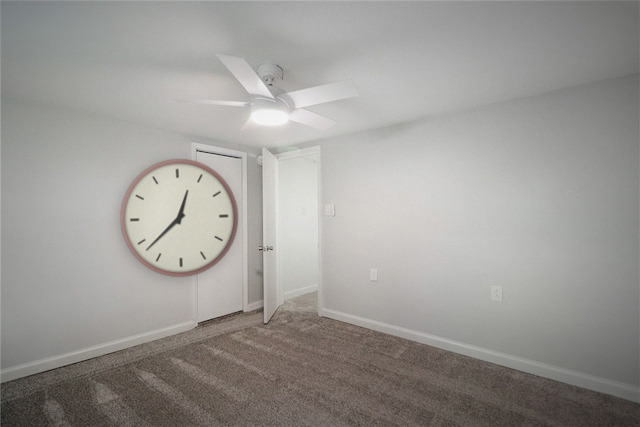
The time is 12:38
